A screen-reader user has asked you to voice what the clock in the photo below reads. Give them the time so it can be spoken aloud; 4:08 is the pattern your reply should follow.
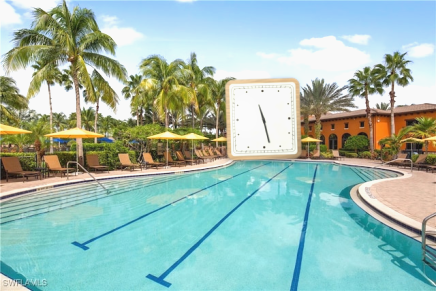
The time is 11:28
